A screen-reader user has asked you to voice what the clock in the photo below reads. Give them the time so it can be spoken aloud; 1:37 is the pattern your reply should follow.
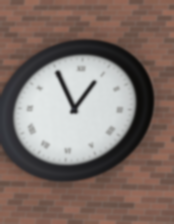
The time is 12:55
